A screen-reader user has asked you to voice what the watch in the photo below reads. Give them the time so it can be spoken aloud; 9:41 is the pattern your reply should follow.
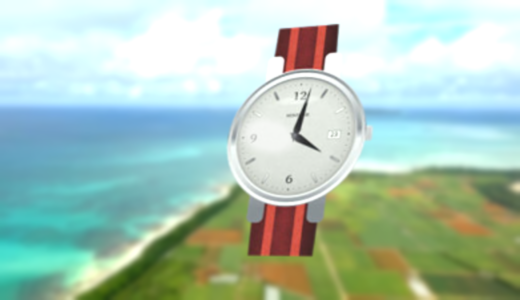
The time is 4:02
